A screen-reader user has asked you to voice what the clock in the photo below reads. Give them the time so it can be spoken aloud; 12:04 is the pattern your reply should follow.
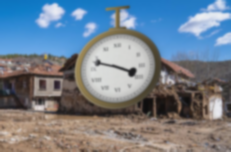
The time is 3:48
